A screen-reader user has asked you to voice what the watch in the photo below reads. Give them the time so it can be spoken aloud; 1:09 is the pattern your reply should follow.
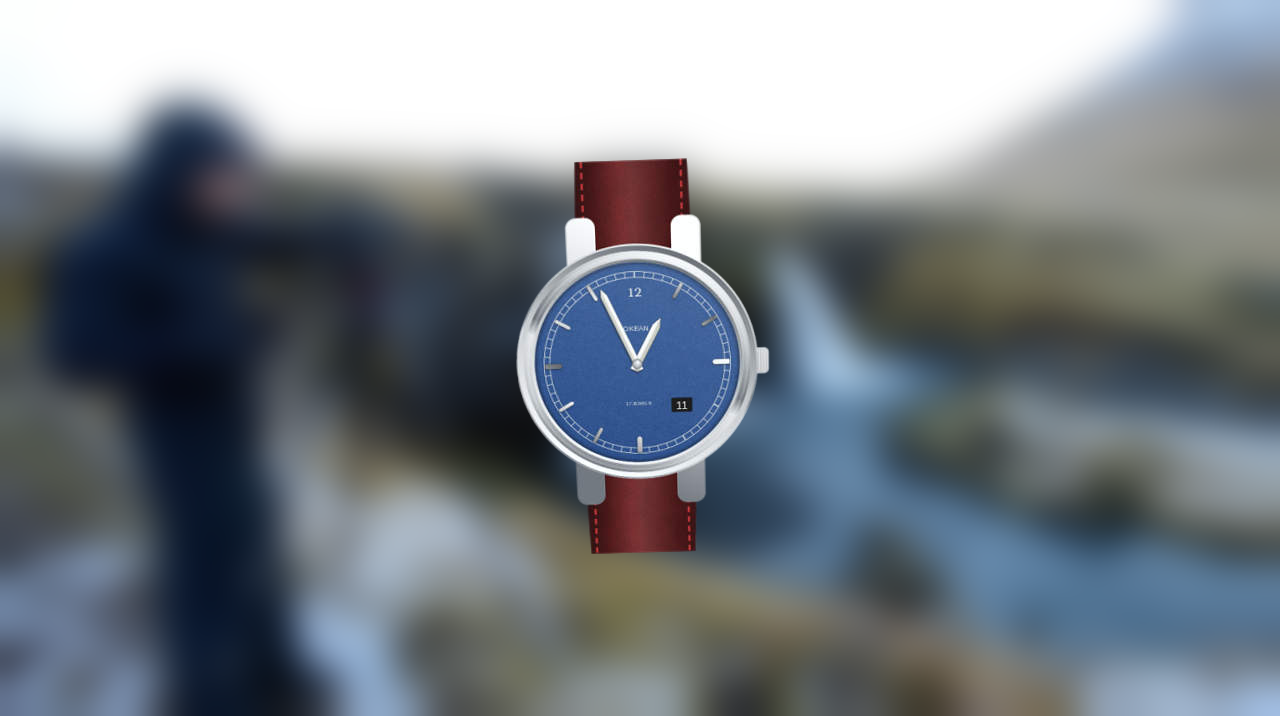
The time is 12:56
